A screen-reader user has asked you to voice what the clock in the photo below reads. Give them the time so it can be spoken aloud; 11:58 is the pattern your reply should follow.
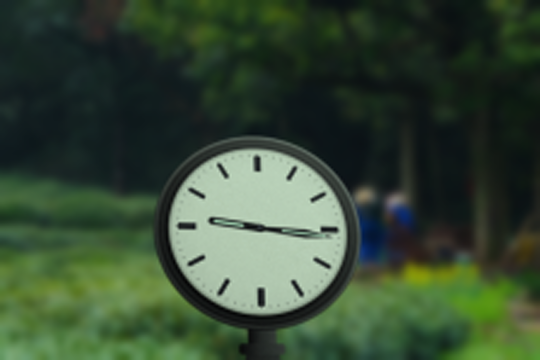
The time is 9:16
